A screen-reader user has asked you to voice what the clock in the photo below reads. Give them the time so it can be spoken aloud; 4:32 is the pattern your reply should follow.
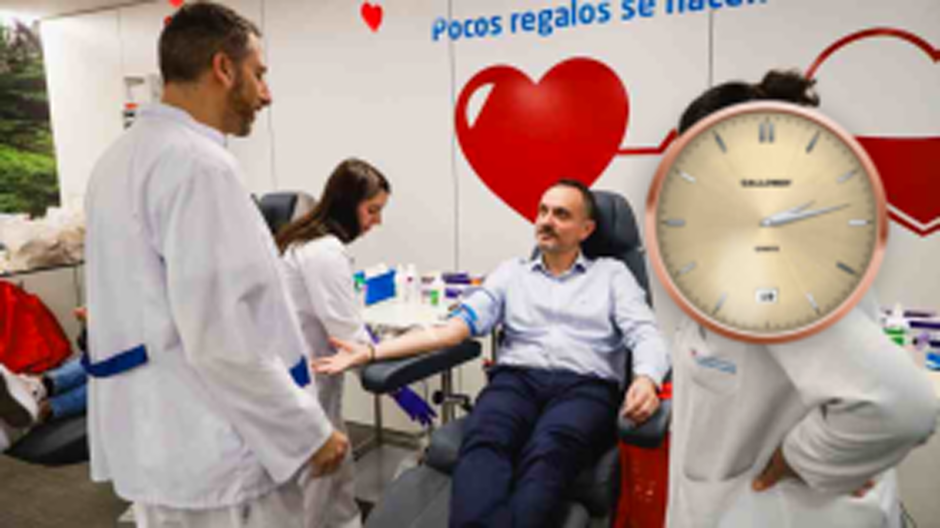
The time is 2:13
